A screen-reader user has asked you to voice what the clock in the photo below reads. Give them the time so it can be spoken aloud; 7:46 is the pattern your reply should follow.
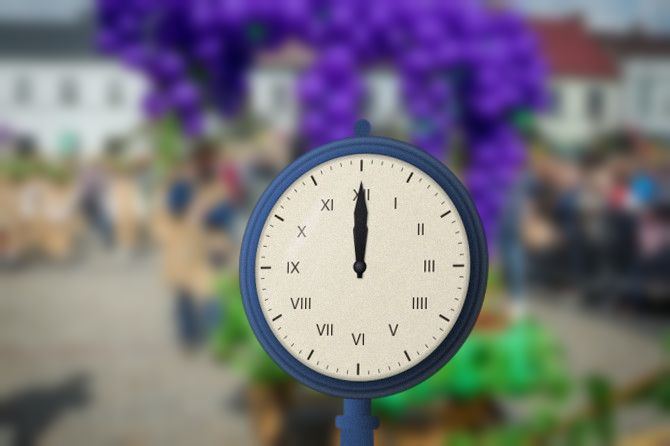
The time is 12:00
